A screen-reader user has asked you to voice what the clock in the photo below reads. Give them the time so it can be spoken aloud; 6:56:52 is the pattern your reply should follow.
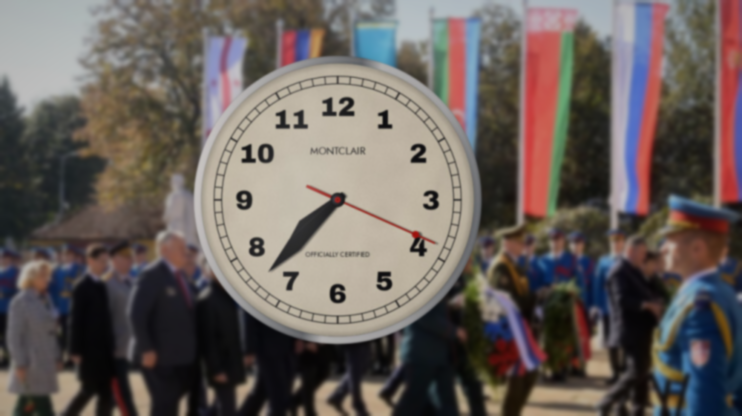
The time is 7:37:19
